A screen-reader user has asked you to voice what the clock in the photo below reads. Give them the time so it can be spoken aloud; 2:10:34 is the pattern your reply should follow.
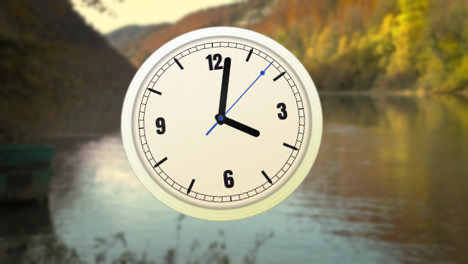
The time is 4:02:08
